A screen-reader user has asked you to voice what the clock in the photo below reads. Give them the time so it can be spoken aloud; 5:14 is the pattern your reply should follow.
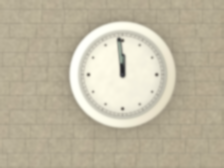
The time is 11:59
